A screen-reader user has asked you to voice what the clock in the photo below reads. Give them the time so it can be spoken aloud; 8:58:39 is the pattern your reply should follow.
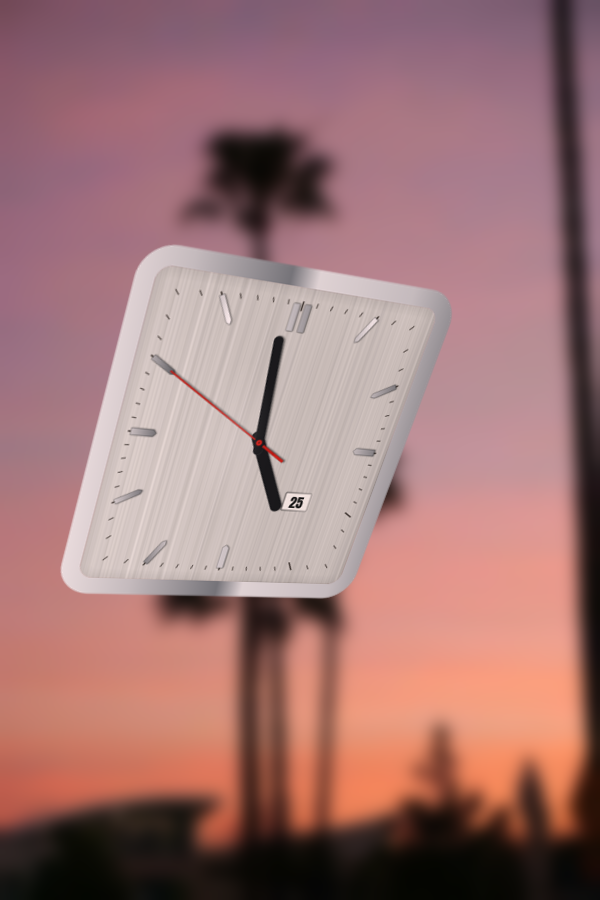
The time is 4:58:50
